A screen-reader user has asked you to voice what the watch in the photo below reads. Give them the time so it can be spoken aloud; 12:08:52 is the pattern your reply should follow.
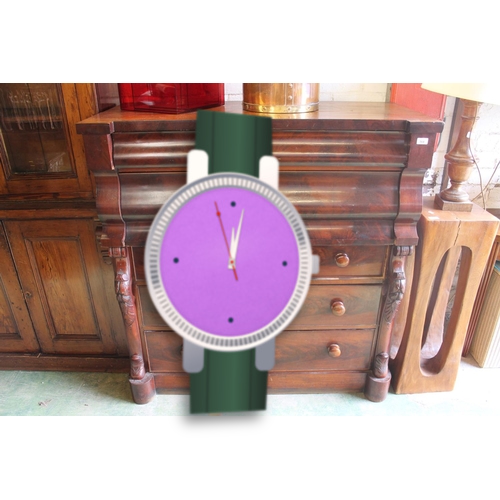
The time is 12:01:57
